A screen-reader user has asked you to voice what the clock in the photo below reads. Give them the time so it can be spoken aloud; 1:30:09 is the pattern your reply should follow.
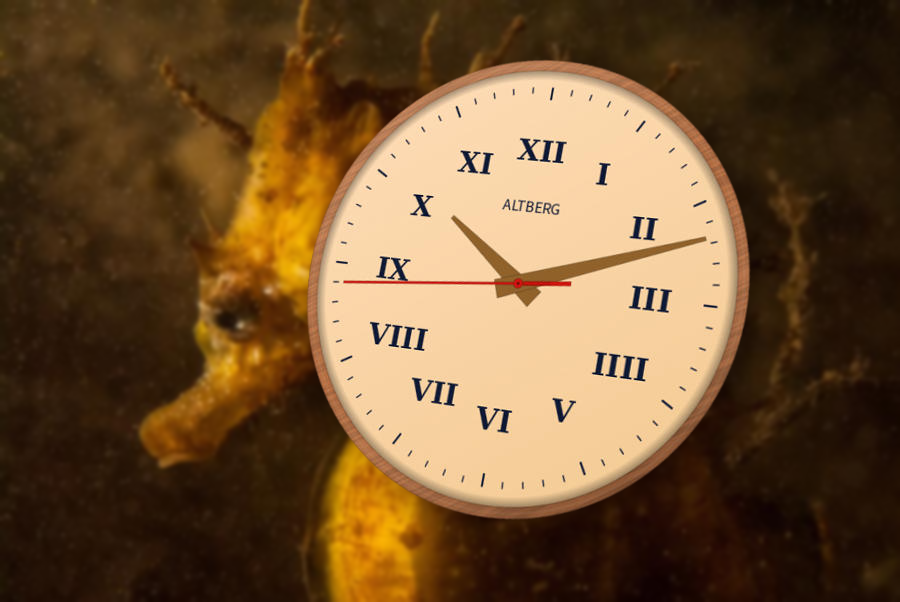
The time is 10:11:44
